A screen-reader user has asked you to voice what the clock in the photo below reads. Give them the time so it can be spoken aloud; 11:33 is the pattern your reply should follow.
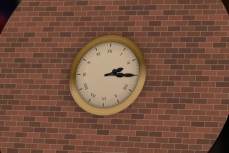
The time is 2:15
